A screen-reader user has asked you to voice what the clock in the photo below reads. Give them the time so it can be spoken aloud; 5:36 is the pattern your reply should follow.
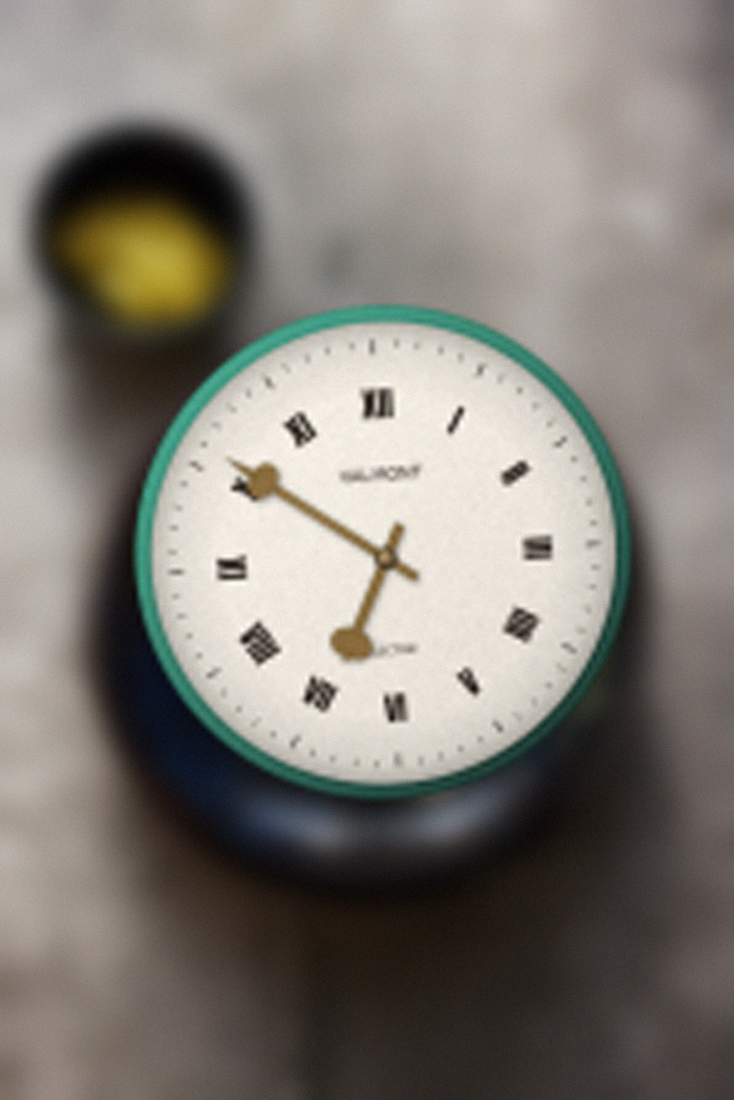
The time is 6:51
